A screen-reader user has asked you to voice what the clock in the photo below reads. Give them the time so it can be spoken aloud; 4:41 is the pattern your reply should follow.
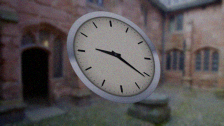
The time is 9:21
